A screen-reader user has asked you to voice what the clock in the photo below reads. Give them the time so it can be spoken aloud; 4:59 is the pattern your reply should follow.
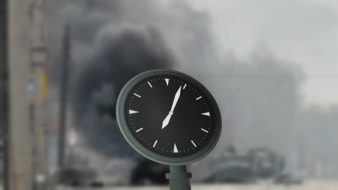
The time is 7:04
